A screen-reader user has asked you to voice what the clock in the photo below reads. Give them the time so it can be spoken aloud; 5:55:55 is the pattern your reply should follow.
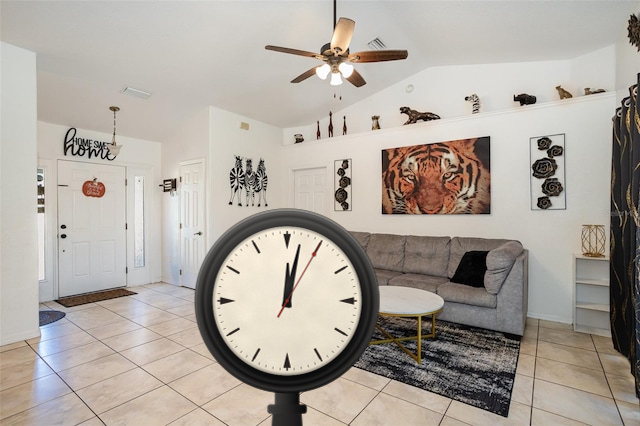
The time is 12:02:05
